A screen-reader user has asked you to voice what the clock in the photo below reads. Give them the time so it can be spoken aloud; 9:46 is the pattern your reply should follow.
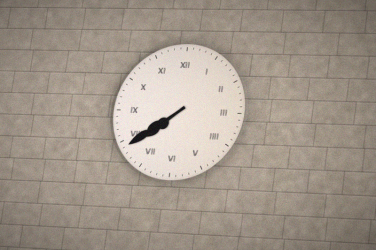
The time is 7:39
